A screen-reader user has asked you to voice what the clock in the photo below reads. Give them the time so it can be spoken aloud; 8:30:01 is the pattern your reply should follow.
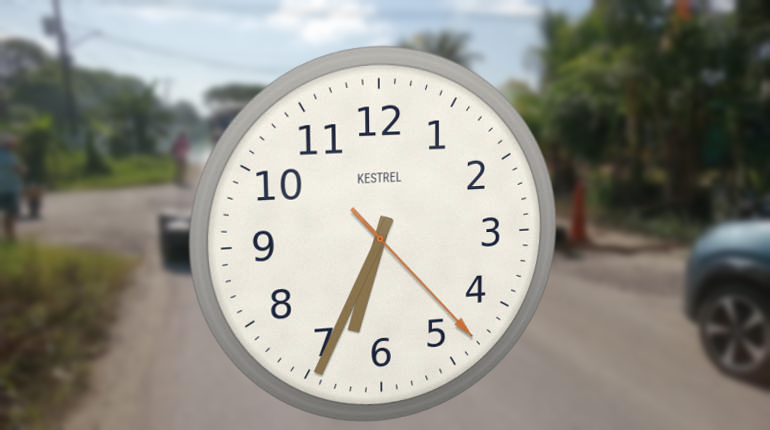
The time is 6:34:23
